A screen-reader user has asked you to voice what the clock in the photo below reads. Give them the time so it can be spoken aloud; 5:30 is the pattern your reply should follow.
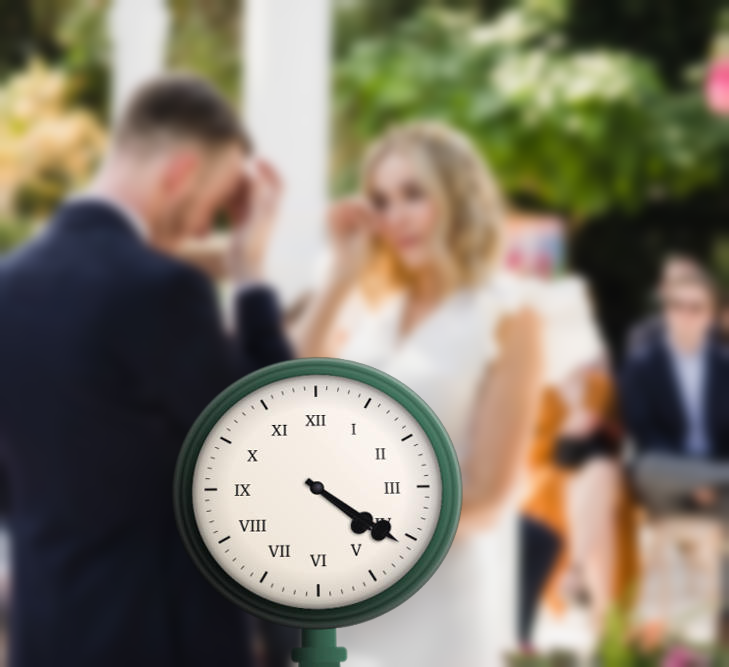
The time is 4:21
